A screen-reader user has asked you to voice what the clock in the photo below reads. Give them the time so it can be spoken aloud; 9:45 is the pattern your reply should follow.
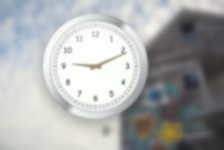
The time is 9:11
